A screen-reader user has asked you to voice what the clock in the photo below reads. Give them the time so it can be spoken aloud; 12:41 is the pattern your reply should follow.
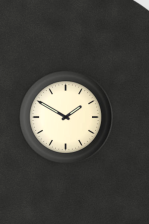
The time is 1:50
